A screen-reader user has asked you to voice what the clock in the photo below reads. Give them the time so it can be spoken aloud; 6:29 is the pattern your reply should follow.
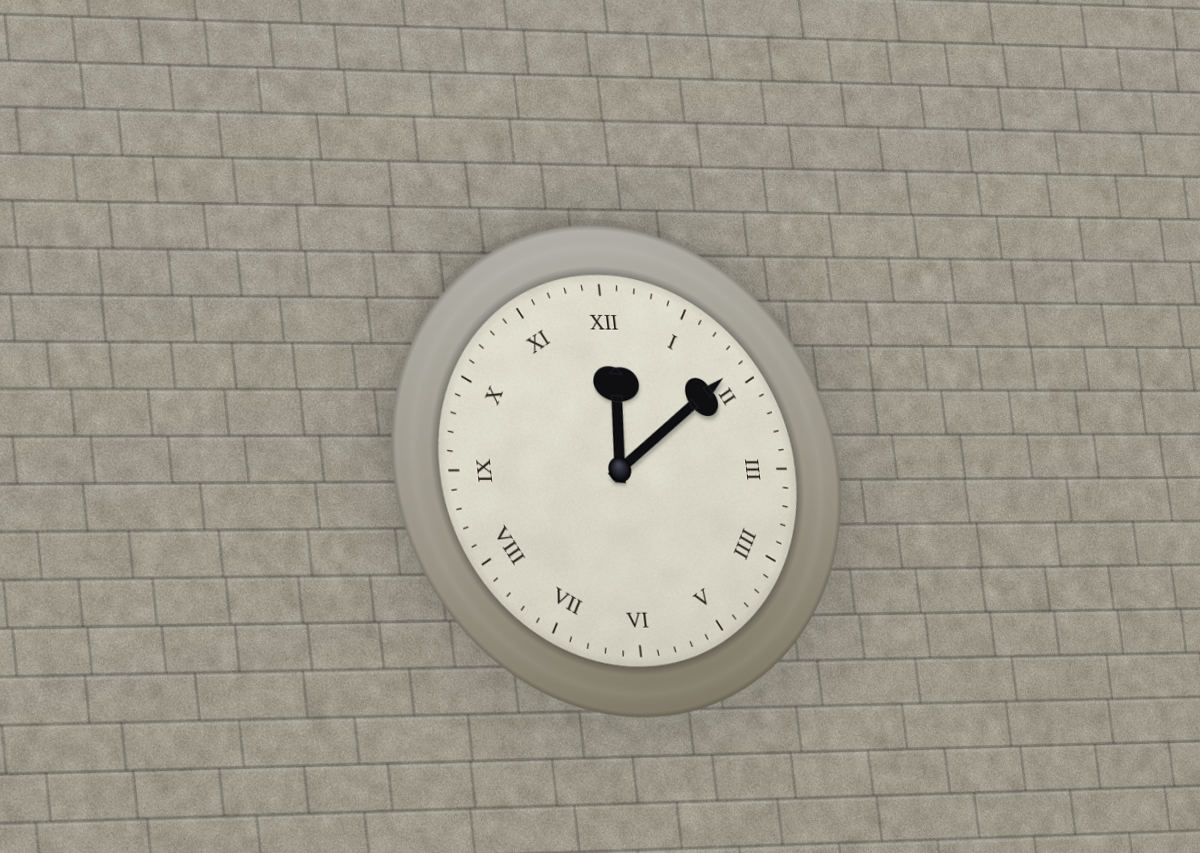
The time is 12:09
